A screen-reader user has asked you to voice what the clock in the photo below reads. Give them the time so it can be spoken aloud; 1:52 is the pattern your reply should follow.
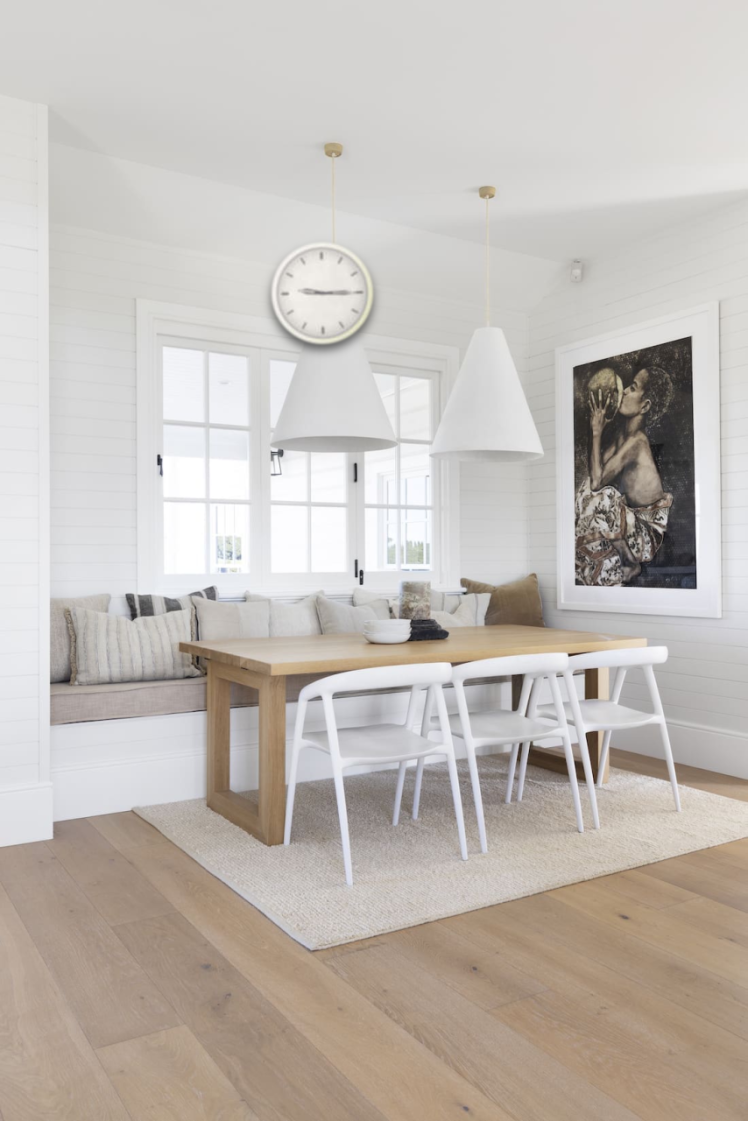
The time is 9:15
